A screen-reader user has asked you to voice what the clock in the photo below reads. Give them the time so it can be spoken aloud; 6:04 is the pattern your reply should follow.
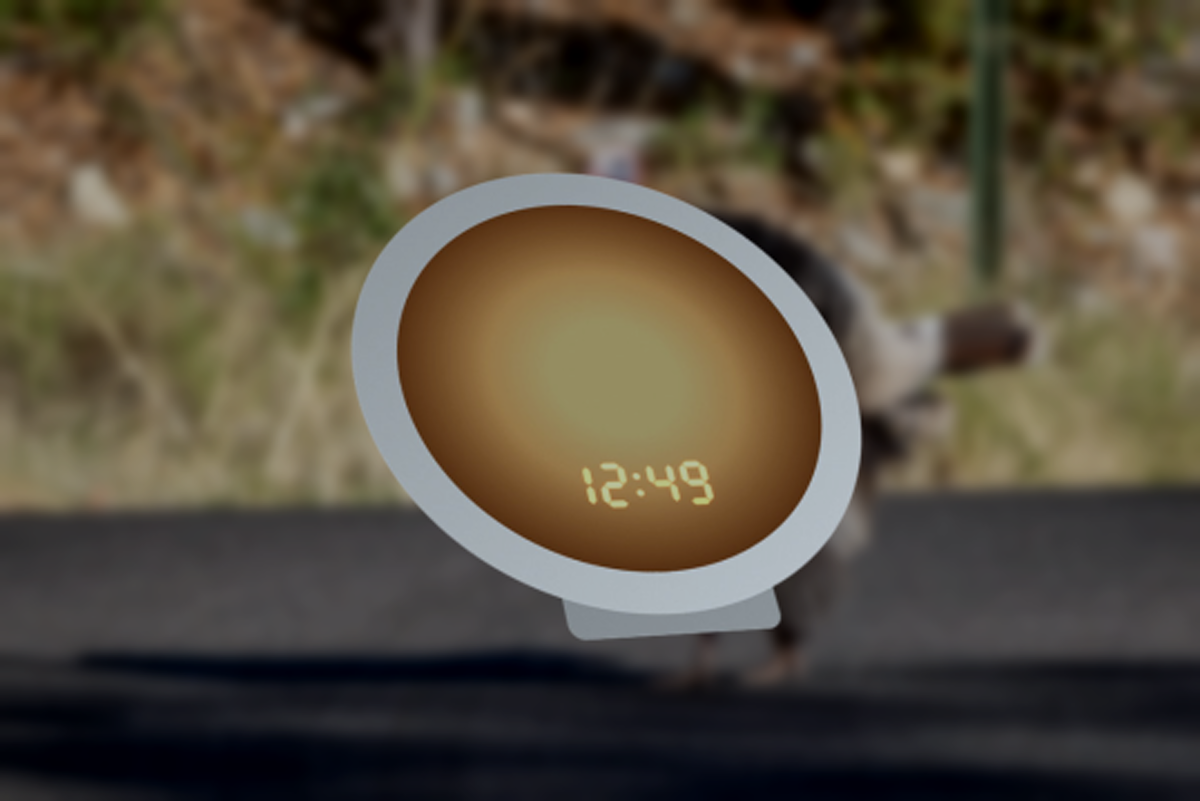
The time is 12:49
